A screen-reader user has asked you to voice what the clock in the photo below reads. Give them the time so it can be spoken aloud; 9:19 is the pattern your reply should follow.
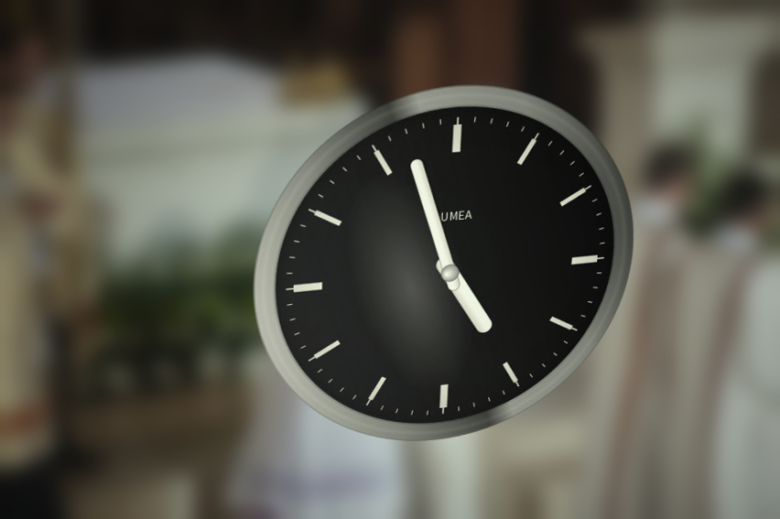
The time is 4:57
